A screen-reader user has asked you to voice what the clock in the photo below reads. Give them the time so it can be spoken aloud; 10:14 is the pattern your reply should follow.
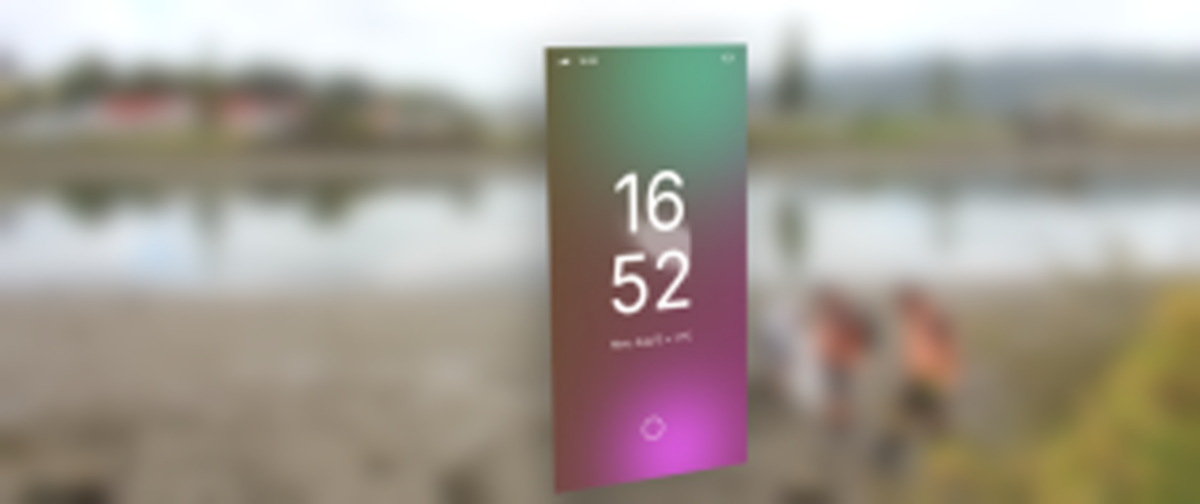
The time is 16:52
